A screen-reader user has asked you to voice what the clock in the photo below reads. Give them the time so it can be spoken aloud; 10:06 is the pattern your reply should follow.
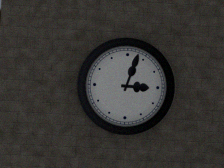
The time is 3:03
